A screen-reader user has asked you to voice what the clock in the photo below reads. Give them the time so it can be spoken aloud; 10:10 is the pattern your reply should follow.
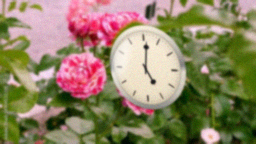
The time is 5:01
